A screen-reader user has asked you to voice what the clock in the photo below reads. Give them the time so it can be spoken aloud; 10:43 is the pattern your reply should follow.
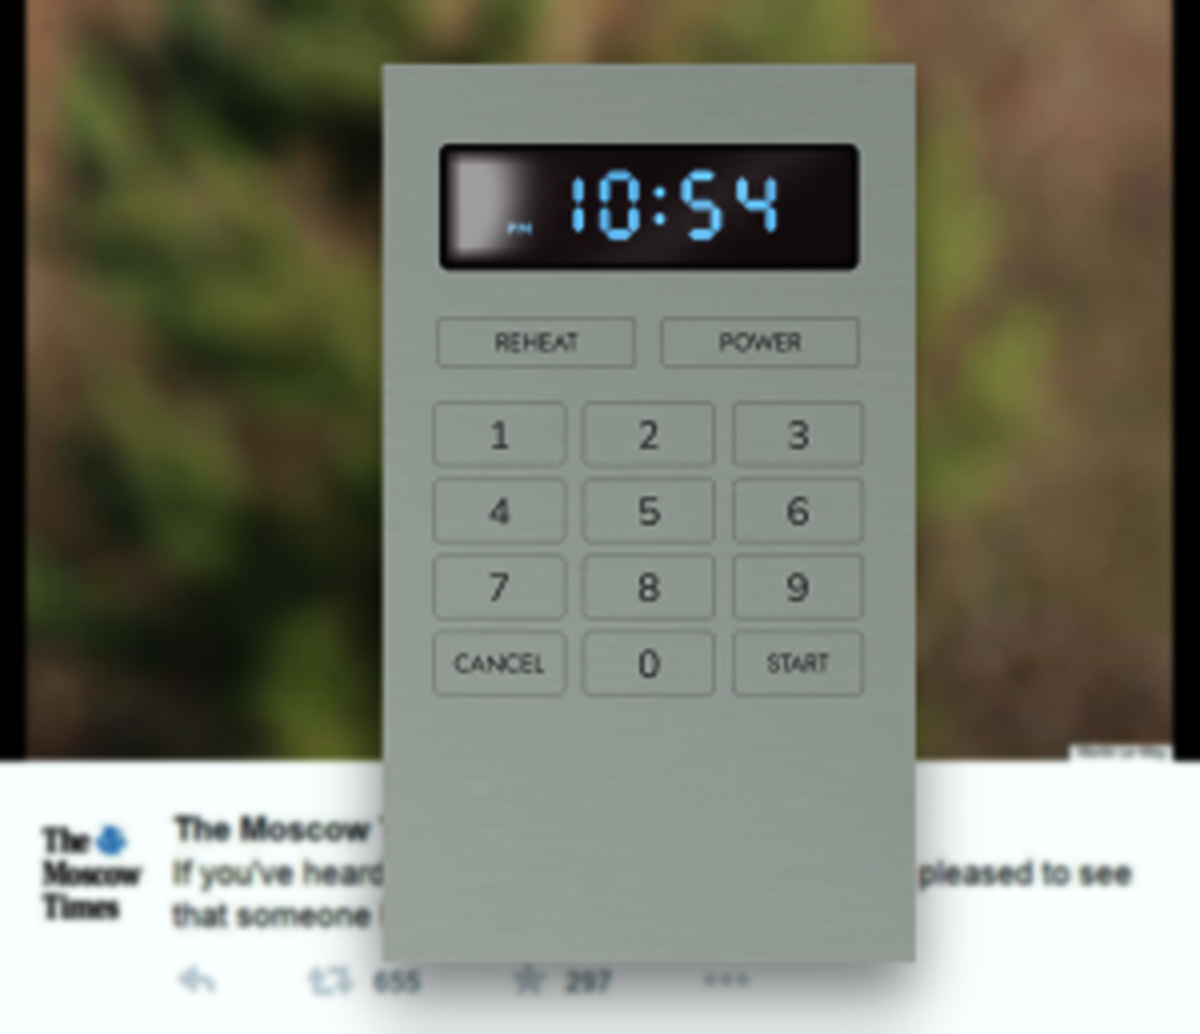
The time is 10:54
